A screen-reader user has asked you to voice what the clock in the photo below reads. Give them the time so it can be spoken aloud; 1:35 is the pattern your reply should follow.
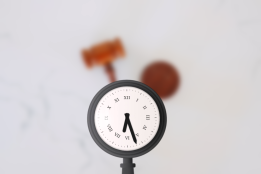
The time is 6:27
